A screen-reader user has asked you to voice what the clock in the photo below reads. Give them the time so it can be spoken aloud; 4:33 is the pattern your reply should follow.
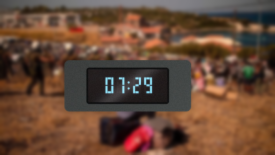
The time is 7:29
